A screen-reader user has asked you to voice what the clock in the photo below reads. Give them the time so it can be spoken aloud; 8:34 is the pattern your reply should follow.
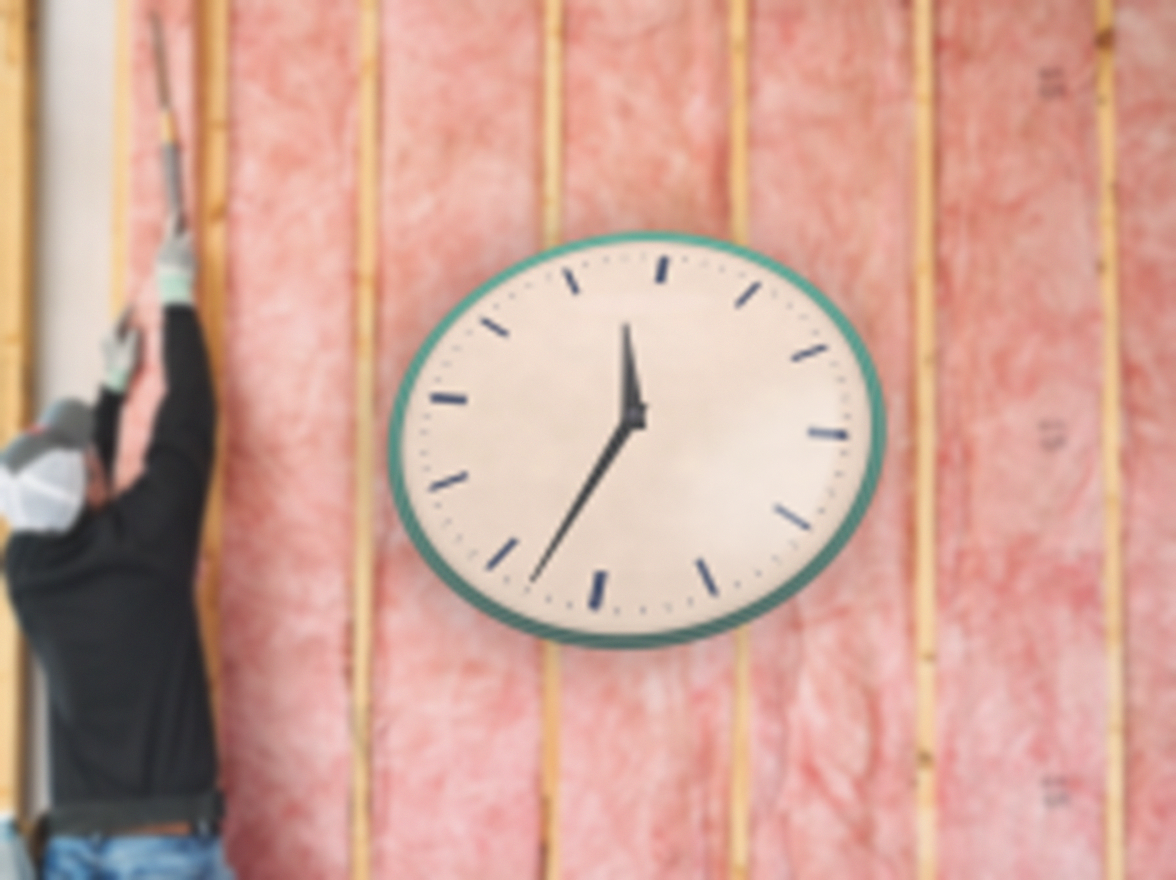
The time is 11:33
